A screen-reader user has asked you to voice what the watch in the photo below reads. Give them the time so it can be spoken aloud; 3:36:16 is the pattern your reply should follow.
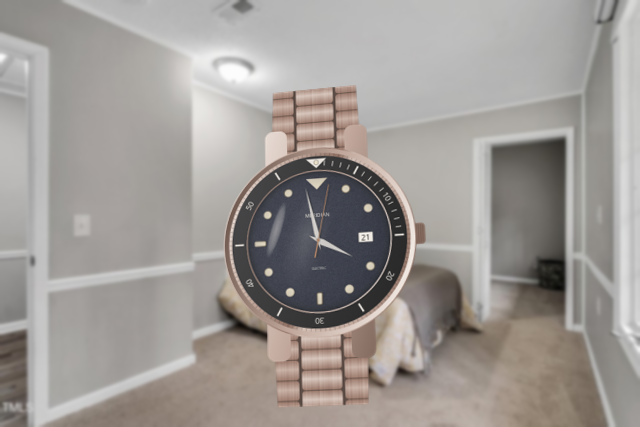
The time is 3:58:02
